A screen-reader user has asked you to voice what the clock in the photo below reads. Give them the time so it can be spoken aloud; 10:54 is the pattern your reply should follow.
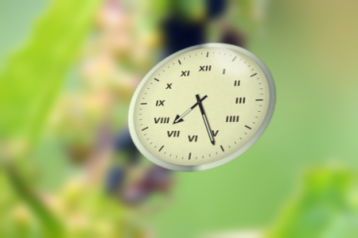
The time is 7:26
